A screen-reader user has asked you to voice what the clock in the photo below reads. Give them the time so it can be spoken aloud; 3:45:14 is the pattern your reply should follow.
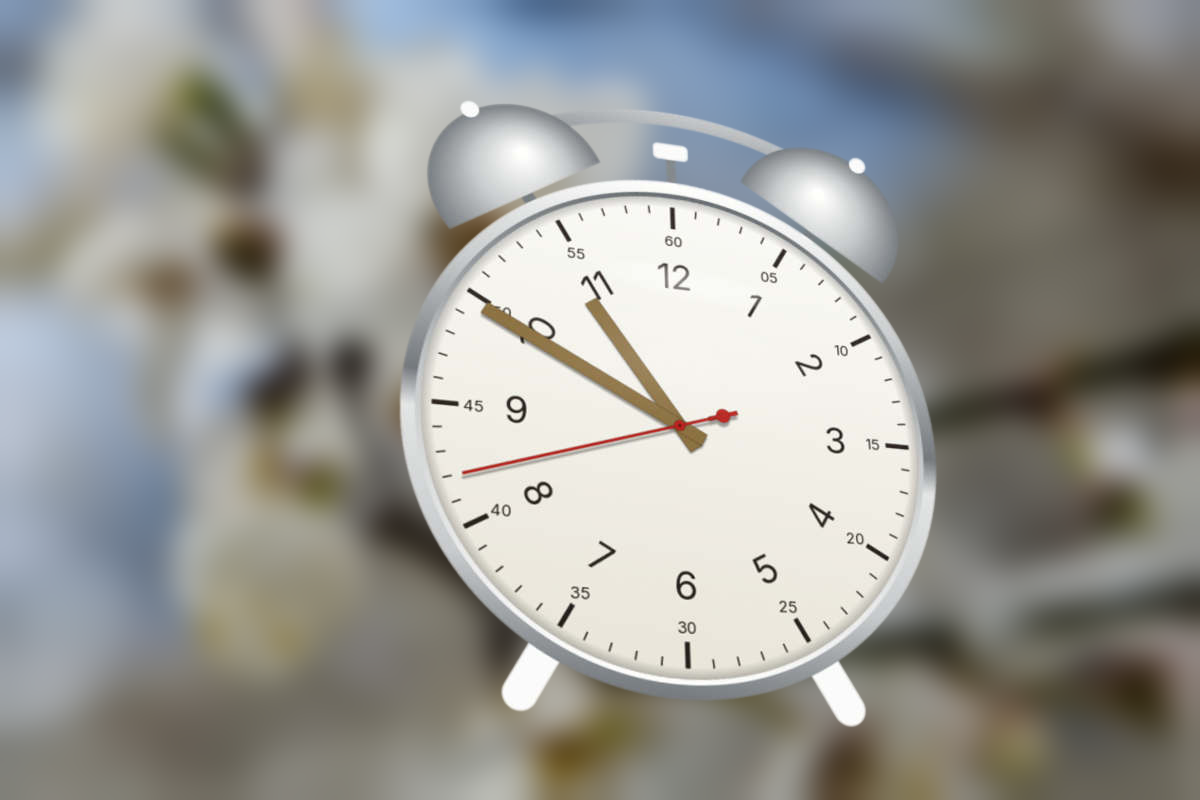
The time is 10:49:42
